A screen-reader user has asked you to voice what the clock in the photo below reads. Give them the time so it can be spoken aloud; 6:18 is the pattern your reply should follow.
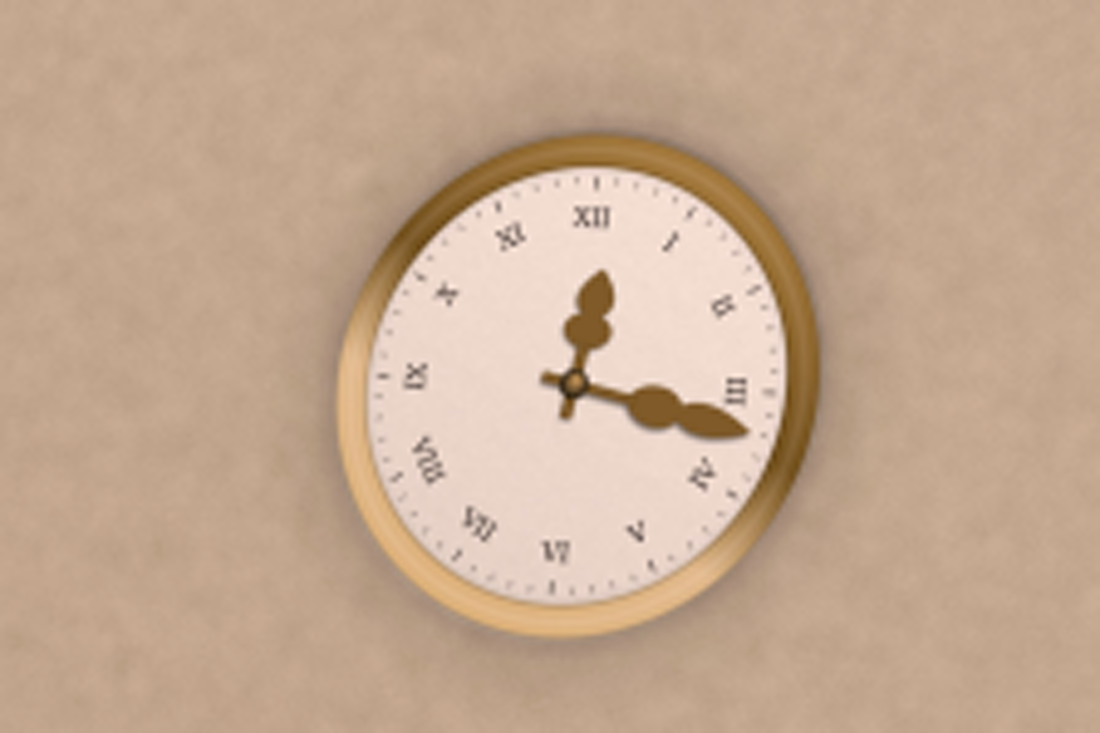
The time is 12:17
